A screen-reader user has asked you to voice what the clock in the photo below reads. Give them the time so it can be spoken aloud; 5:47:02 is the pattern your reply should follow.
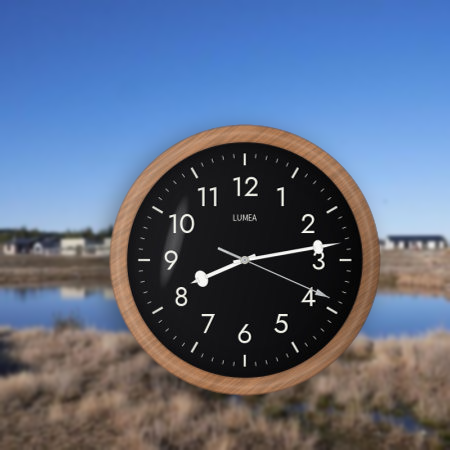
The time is 8:13:19
